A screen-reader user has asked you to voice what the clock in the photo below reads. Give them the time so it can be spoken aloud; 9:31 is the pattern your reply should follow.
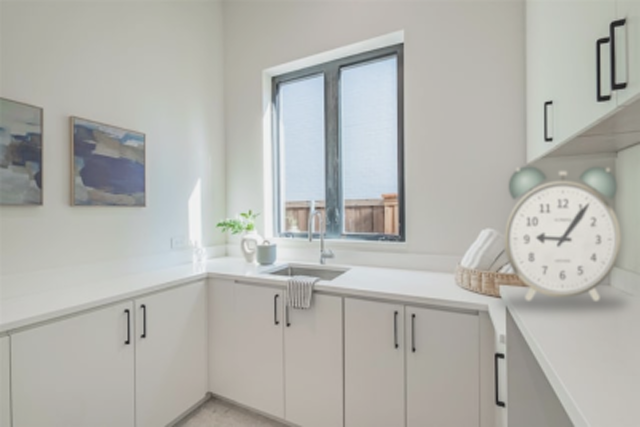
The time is 9:06
